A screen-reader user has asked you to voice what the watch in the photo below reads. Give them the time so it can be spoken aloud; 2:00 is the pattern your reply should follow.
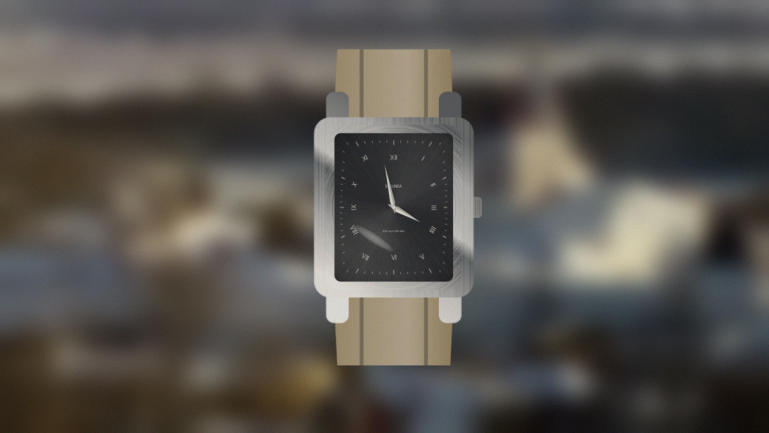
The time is 3:58
